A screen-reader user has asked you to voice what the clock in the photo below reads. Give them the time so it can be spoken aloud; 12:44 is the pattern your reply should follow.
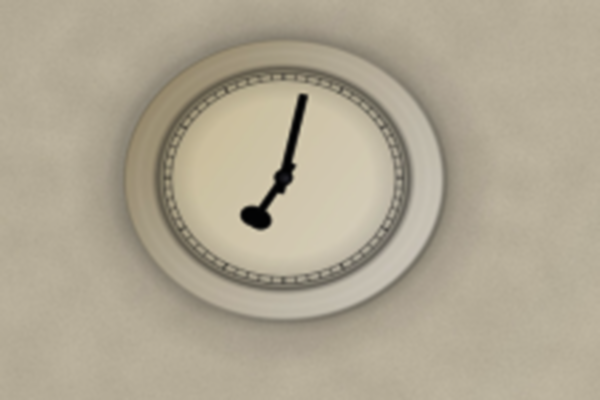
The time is 7:02
